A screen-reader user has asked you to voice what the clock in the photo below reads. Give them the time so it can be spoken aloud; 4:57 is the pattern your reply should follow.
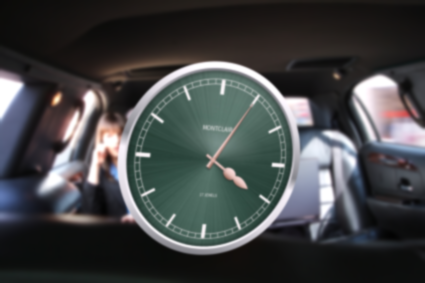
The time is 4:05
